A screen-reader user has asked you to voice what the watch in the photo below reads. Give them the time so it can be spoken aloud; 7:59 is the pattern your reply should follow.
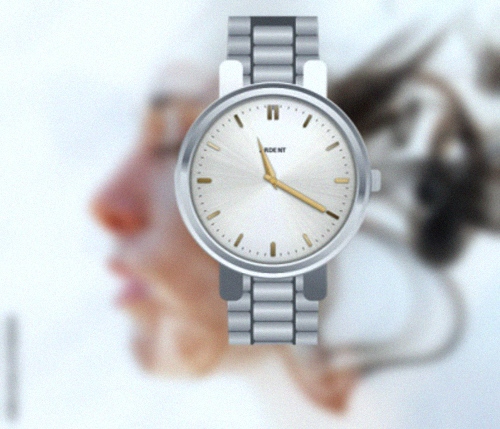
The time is 11:20
